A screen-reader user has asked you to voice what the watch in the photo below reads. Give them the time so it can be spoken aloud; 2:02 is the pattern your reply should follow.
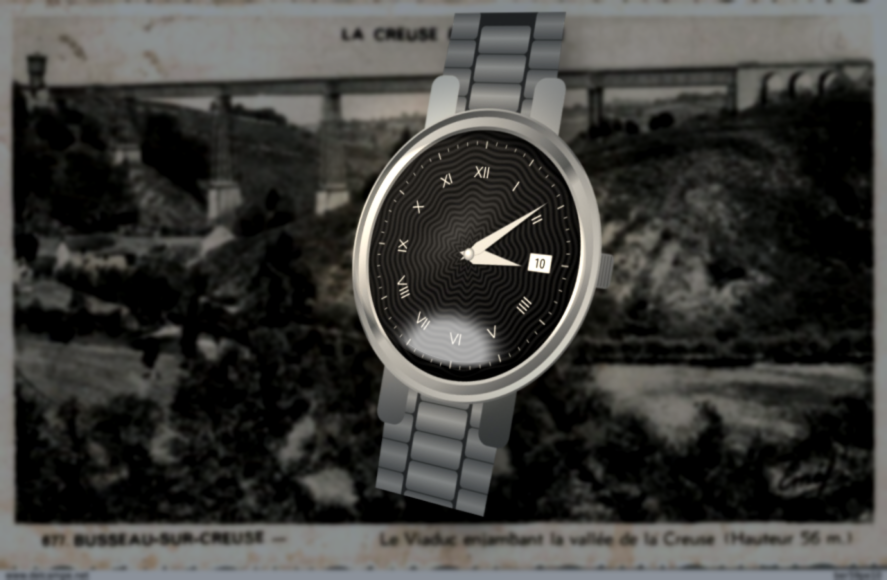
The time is 3:09
